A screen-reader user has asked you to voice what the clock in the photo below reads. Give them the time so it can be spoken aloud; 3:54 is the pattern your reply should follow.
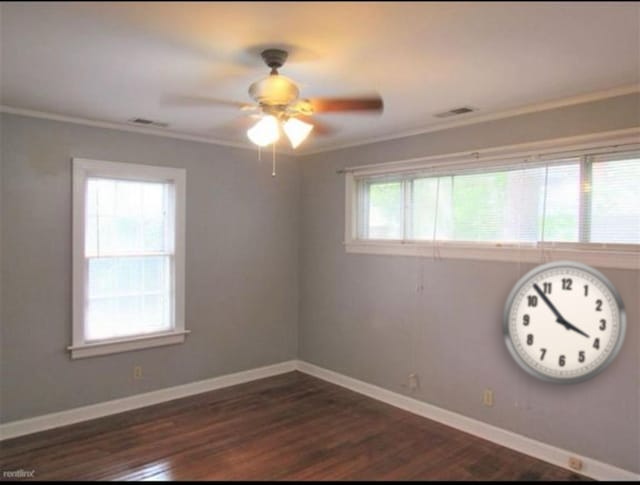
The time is 3:53
